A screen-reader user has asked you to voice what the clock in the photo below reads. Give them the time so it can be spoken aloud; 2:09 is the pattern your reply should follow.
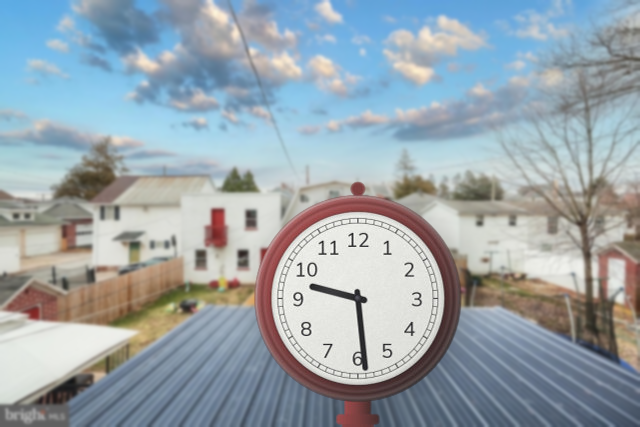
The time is 9:29
